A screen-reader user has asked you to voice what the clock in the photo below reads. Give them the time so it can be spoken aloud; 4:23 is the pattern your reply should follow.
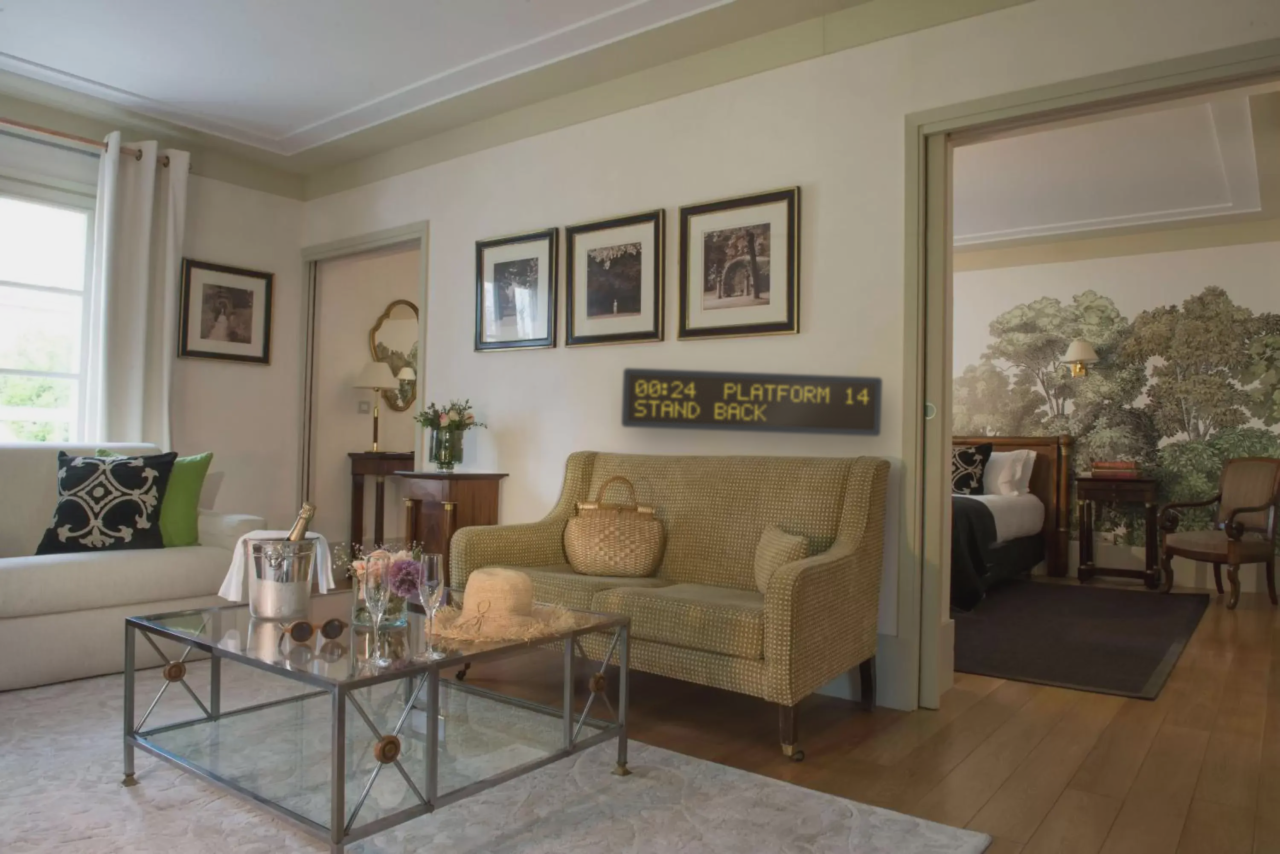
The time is 0:24
